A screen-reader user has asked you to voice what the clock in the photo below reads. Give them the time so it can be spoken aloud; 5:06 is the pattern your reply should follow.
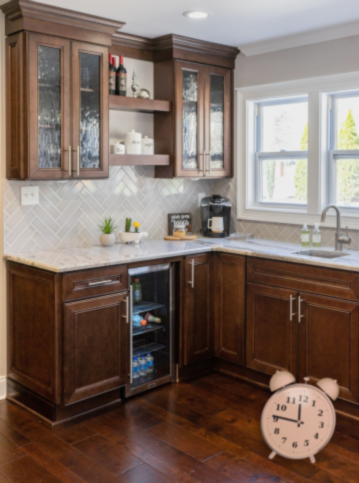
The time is 11:46
